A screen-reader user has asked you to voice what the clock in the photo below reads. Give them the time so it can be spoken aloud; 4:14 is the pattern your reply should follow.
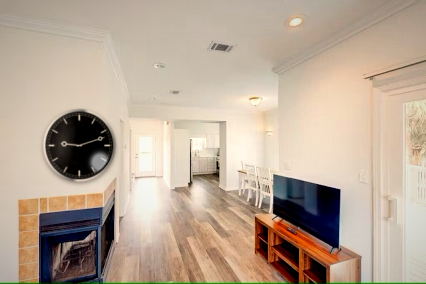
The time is 9:12
